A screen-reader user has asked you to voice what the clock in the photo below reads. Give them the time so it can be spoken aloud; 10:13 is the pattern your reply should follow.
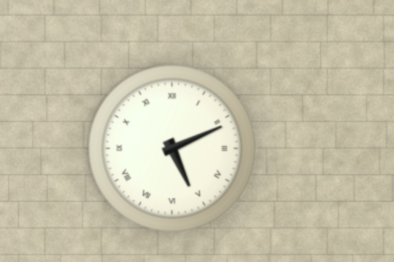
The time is 5:11
